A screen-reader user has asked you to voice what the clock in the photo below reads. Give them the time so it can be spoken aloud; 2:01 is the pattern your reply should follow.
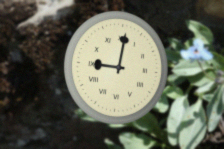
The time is 9:01
